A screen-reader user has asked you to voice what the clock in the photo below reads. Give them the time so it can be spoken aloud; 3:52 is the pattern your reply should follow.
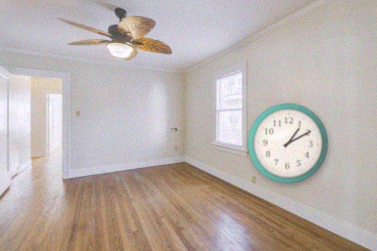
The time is 1:10
